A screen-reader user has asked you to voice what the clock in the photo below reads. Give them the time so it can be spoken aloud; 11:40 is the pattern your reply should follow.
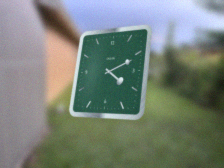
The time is 4:11
